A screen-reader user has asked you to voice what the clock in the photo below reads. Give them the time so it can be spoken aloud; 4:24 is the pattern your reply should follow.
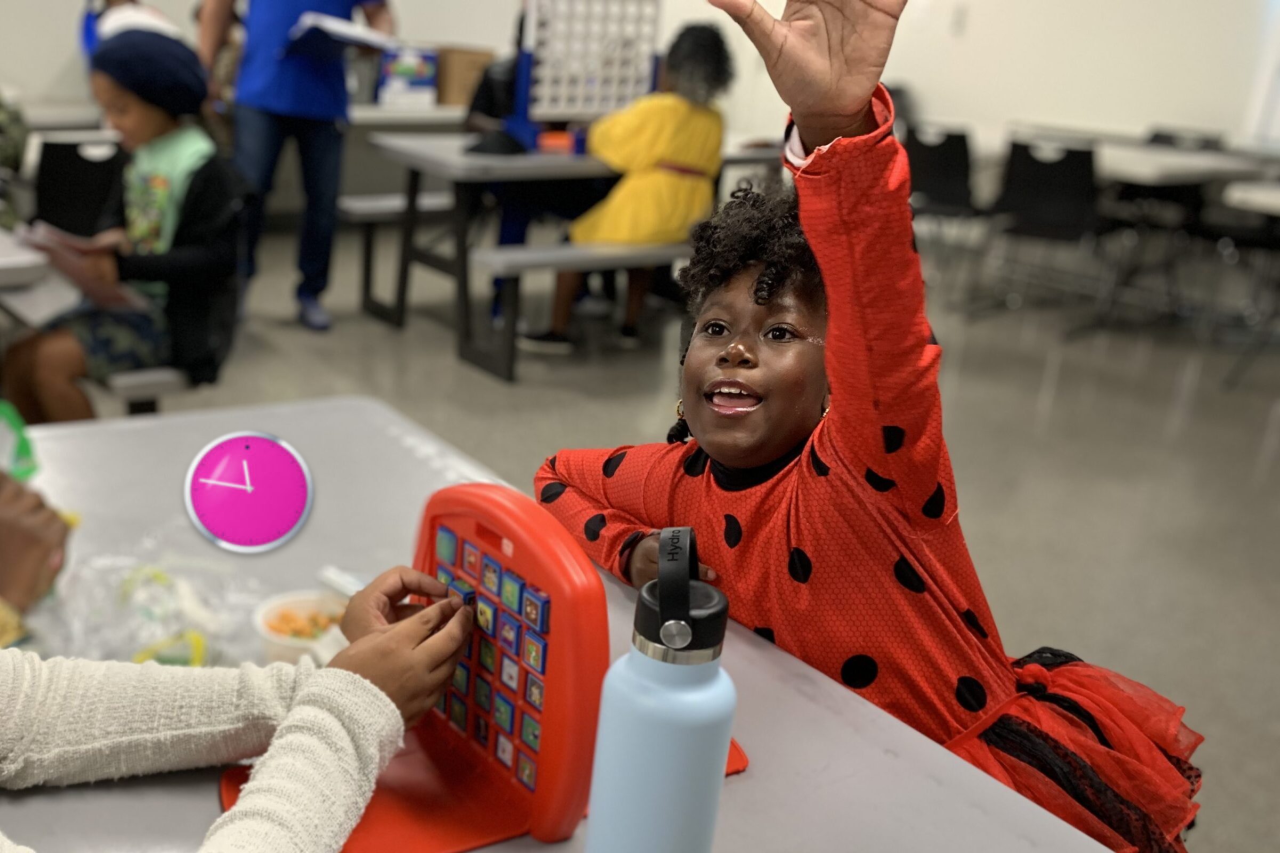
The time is 11:47
